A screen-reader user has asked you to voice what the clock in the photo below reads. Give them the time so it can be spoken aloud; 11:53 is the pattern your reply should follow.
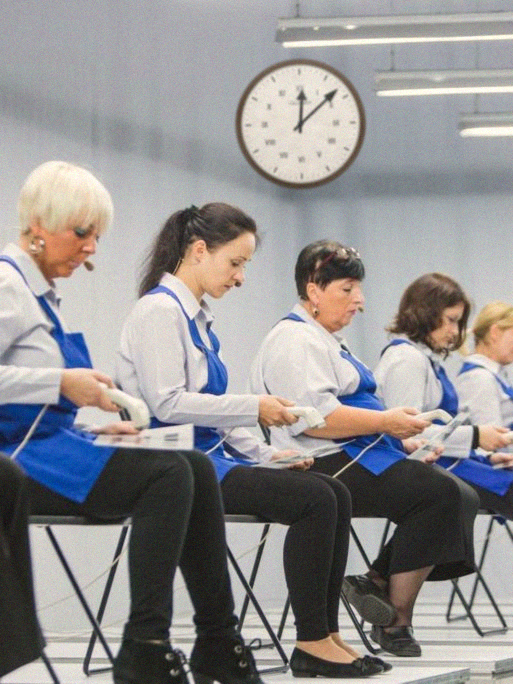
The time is 12:08
